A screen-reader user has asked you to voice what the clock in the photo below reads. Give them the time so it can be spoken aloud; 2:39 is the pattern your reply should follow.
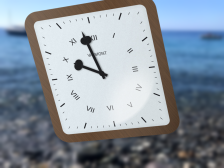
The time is 9:58
